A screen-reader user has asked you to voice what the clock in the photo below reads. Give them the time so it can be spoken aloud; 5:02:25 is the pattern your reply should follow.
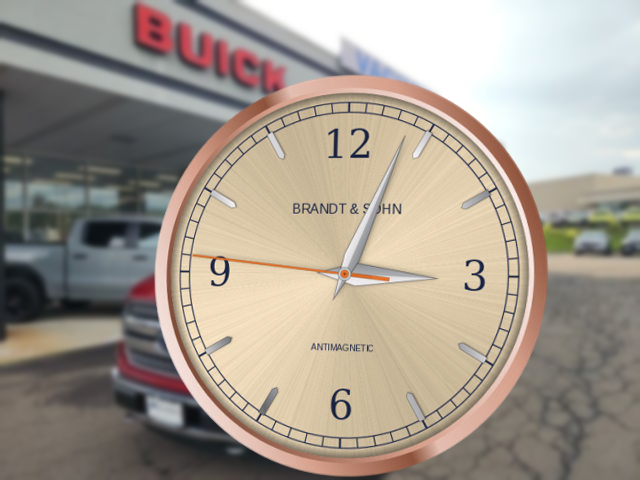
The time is 3:03:46
